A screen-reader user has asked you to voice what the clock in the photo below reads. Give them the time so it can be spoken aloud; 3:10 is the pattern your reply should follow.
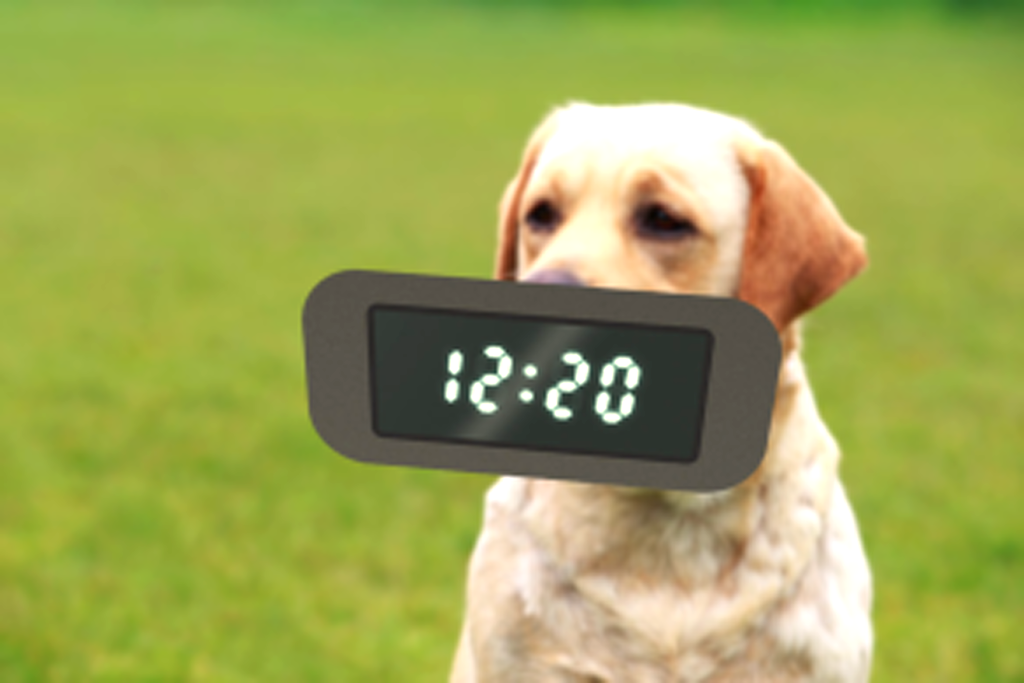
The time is 12:20
